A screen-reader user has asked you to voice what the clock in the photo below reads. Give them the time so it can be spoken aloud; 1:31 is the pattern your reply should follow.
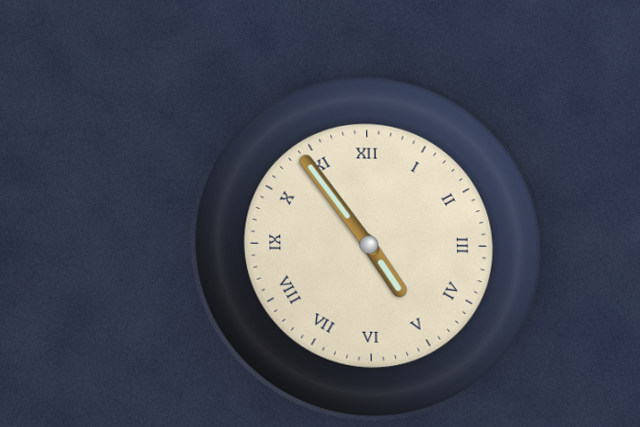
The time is 4:54
